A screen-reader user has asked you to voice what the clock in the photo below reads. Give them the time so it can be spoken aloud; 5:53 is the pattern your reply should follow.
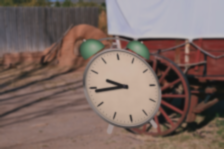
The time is 9:44
